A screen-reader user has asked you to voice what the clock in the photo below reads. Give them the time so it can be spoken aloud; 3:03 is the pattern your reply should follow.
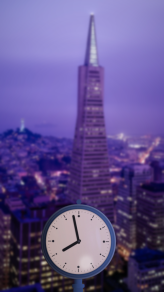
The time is 7:58
